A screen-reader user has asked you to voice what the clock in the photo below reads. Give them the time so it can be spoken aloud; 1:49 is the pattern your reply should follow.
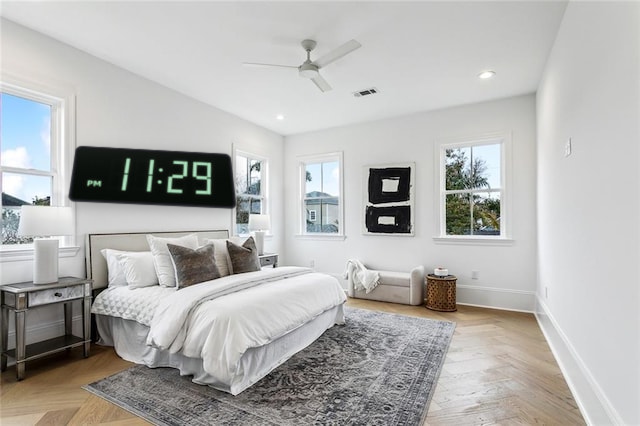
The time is 11:29
